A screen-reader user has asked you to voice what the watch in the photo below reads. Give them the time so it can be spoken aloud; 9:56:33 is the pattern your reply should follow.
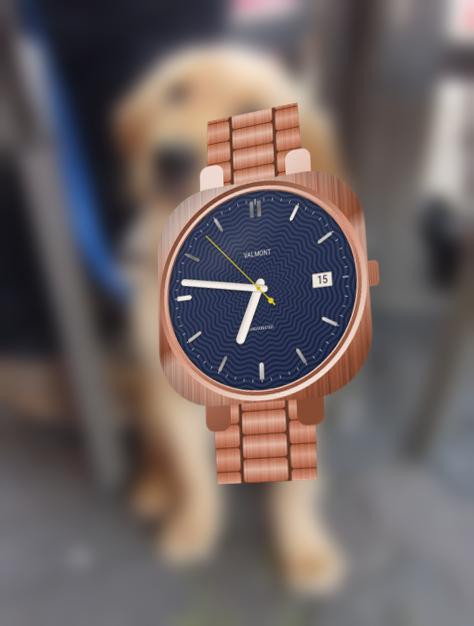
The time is 6:46:53
